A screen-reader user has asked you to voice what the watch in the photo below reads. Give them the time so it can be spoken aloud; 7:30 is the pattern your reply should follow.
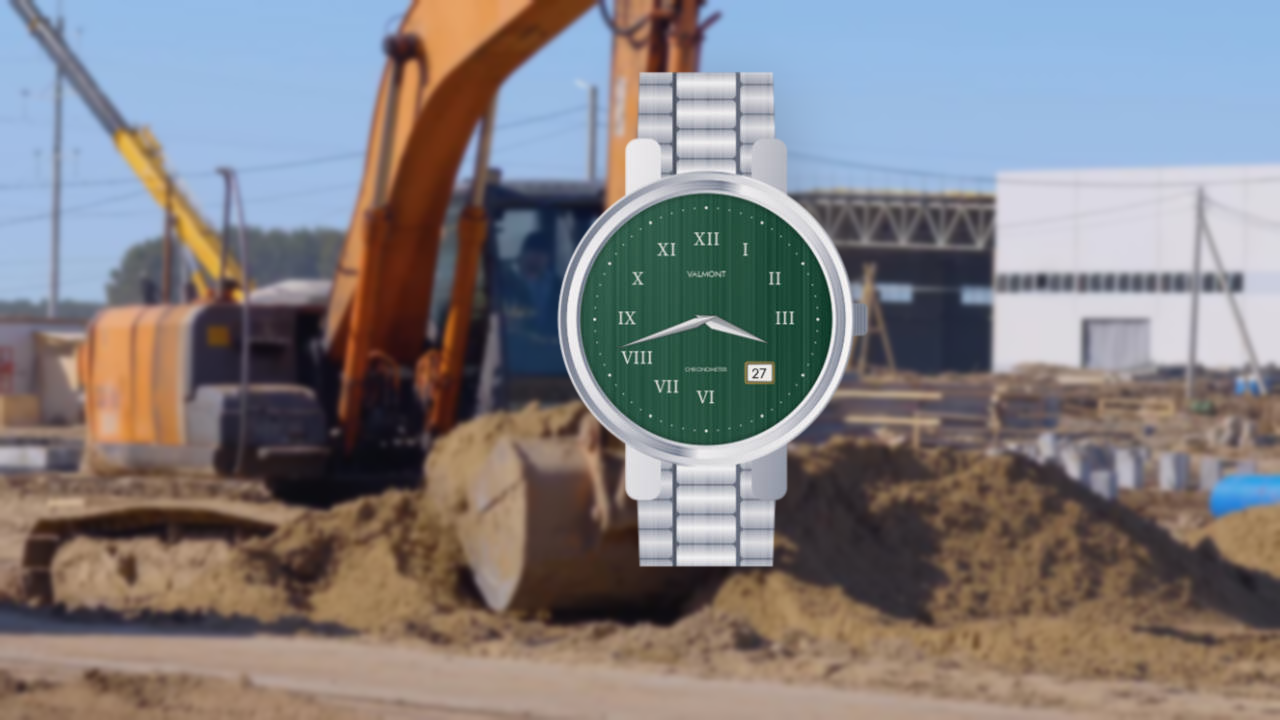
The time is 3:42
